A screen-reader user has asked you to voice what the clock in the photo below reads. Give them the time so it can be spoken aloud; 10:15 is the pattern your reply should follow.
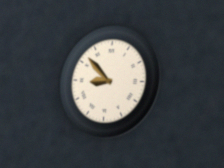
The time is 8:52
